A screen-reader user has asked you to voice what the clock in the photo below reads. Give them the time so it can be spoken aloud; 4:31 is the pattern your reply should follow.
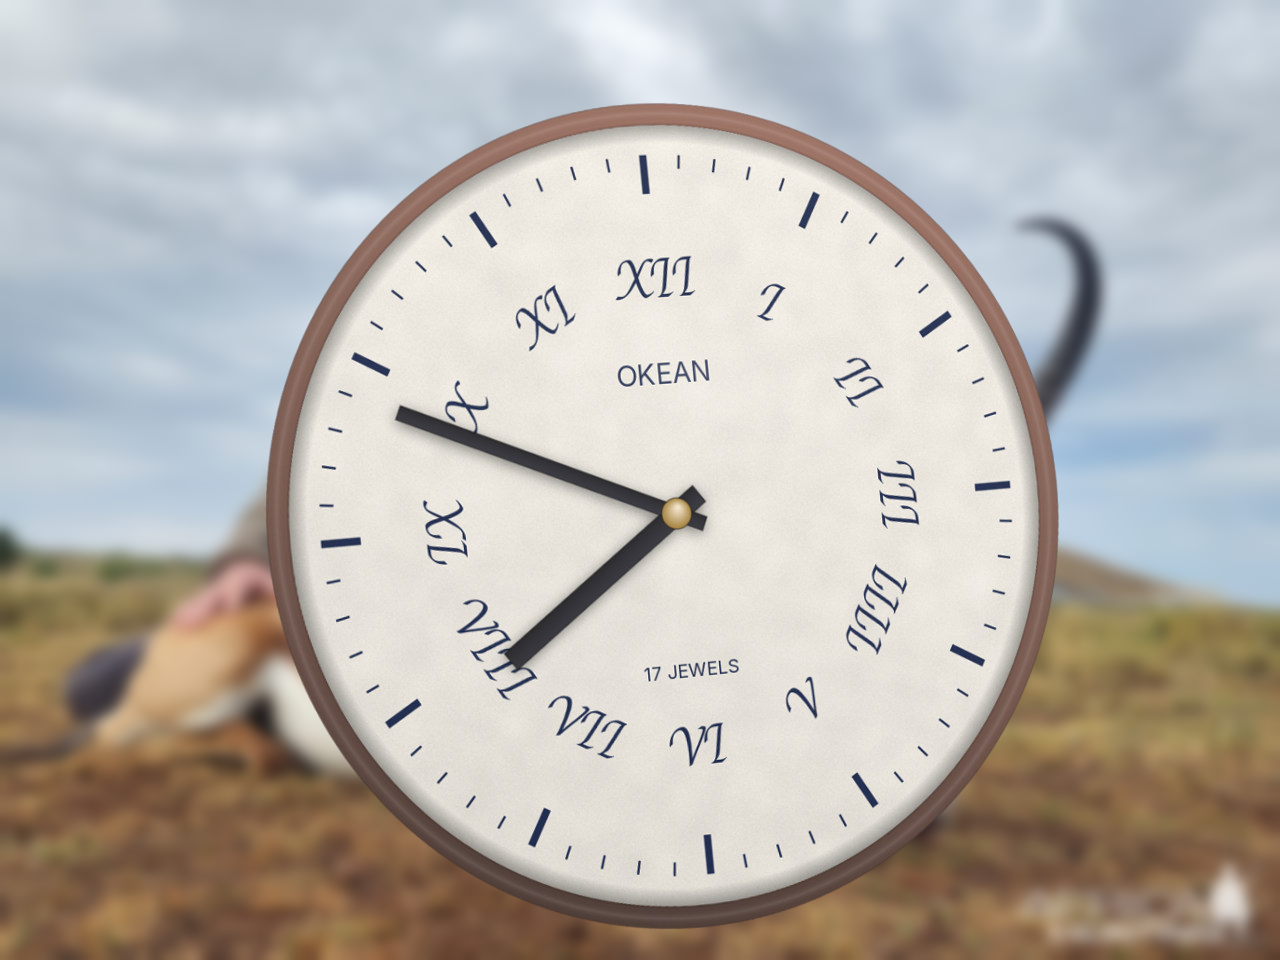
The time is 7:49
